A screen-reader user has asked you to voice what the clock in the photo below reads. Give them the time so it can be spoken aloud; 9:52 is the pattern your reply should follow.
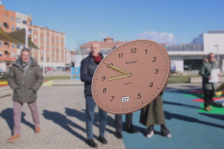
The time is 8:50
